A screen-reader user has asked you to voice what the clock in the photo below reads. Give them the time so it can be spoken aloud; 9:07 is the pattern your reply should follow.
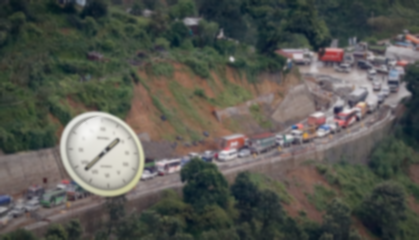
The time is 1:38
